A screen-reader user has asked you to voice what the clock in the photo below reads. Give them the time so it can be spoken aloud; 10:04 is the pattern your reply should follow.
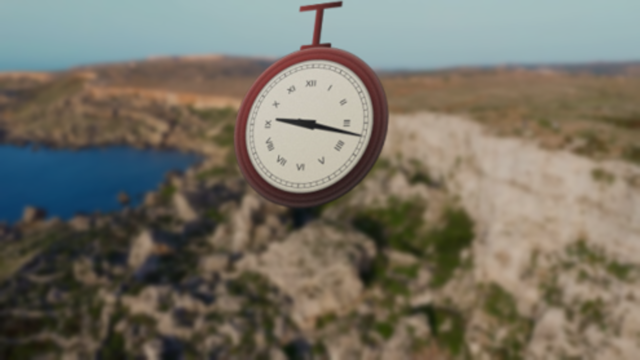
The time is 9:17
